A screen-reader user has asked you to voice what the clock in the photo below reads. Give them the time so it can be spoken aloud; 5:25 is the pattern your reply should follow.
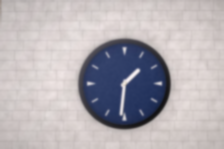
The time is 1:31
